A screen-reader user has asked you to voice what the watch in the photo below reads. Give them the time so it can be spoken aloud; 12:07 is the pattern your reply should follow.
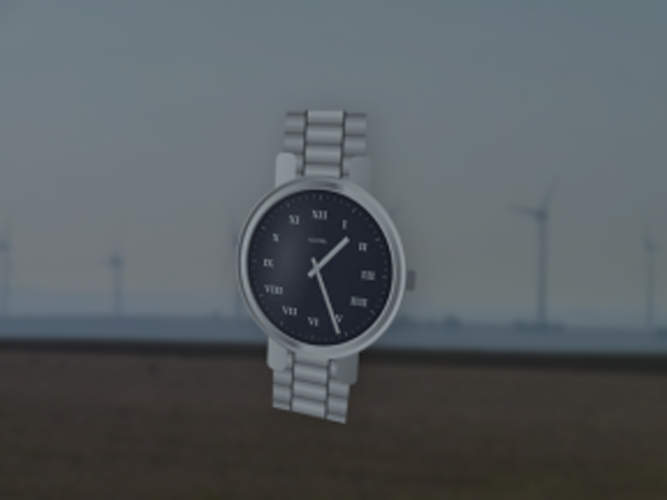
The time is 1:26
